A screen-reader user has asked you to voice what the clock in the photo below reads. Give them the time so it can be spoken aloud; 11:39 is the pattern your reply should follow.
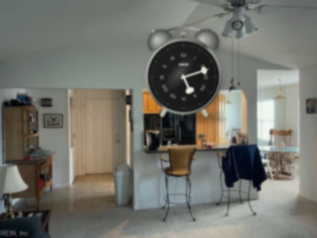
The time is 5:12
